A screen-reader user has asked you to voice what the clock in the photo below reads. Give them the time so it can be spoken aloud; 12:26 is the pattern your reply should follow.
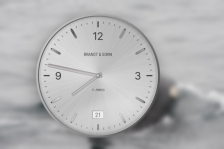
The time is 7:47
